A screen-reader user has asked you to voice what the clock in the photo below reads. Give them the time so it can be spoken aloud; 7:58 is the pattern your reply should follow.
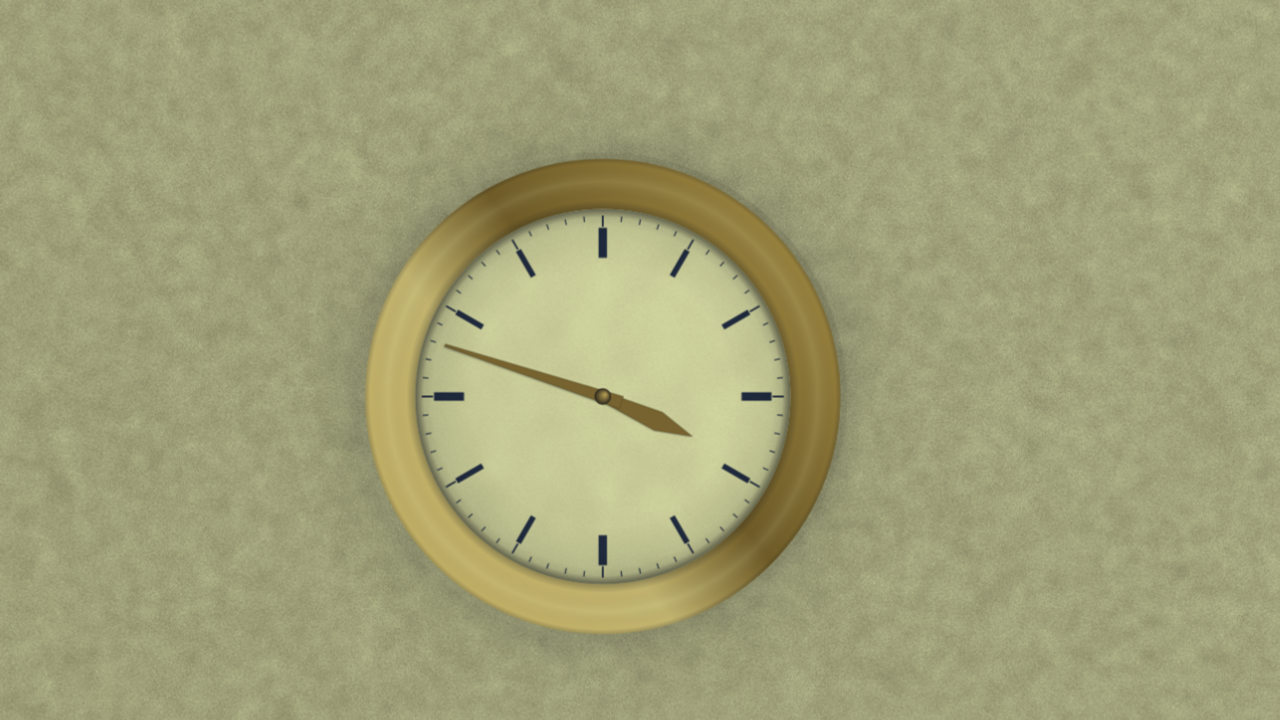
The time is 3:48
